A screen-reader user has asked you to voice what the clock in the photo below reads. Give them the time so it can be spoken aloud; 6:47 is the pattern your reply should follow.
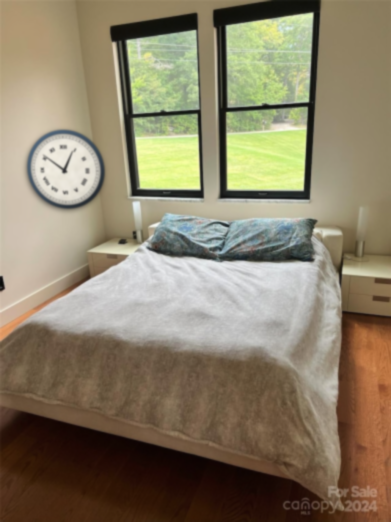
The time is 12:51
